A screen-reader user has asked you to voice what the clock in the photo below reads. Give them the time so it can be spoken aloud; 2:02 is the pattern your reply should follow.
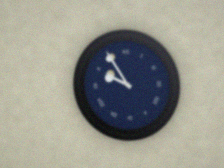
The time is 9:55
